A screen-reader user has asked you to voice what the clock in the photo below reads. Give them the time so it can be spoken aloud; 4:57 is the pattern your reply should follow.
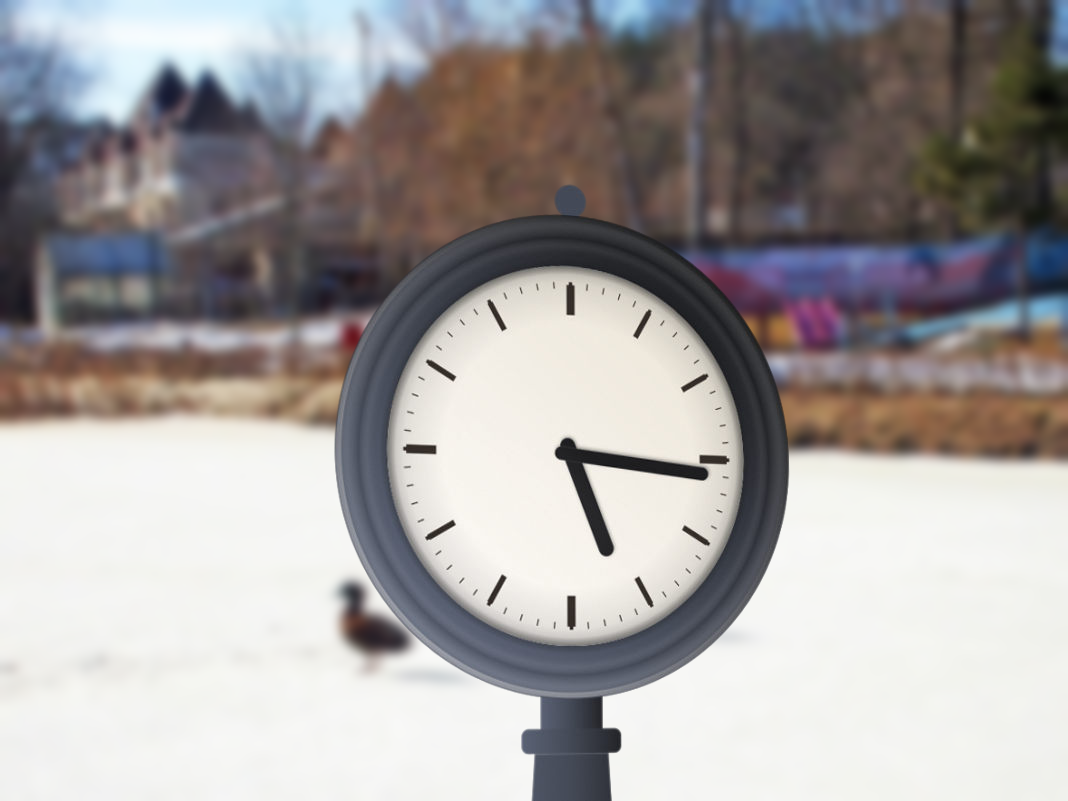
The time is 5:16
